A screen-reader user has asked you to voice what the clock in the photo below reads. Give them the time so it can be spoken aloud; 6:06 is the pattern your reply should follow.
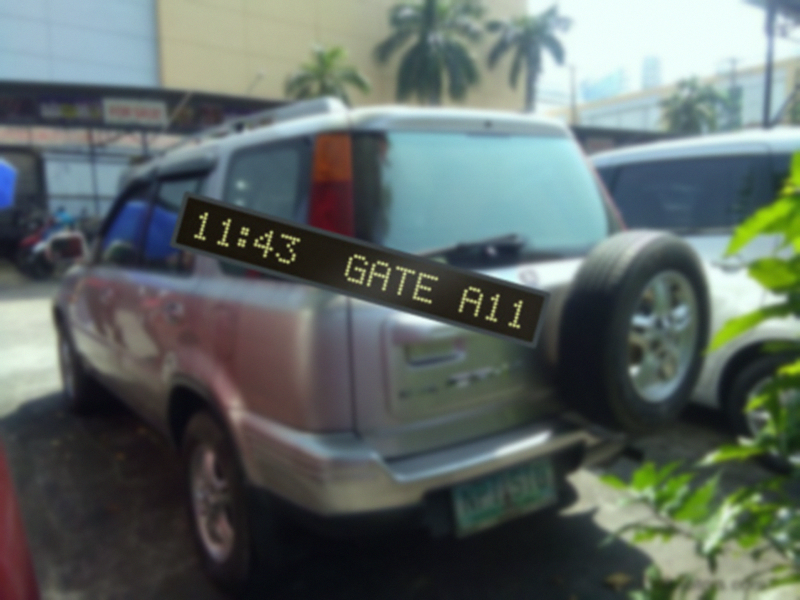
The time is 11:43
